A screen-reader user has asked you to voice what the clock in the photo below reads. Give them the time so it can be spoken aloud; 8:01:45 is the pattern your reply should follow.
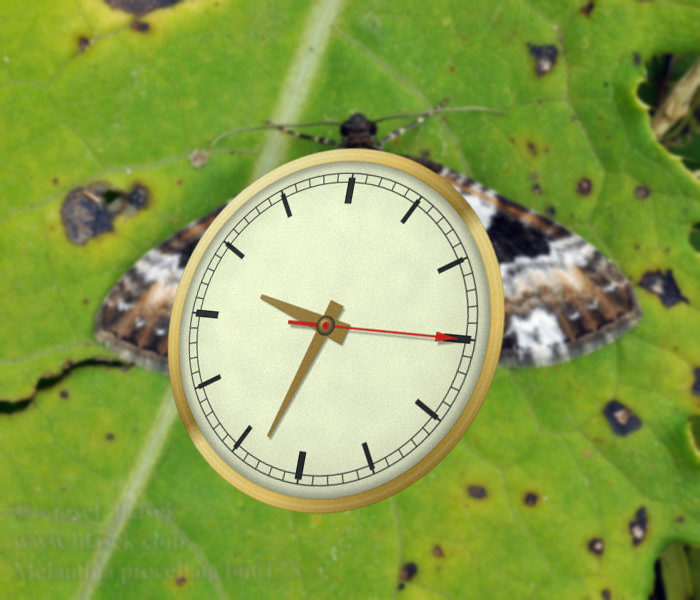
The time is 9:33:15
